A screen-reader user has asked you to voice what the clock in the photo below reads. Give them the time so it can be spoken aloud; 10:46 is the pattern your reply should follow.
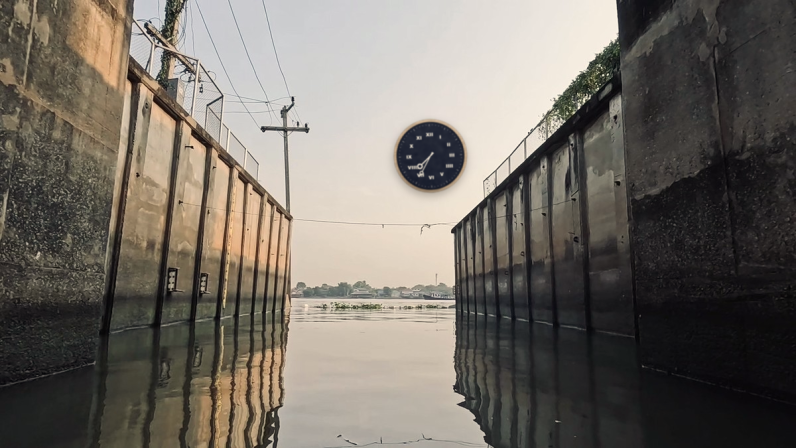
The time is 7:35
